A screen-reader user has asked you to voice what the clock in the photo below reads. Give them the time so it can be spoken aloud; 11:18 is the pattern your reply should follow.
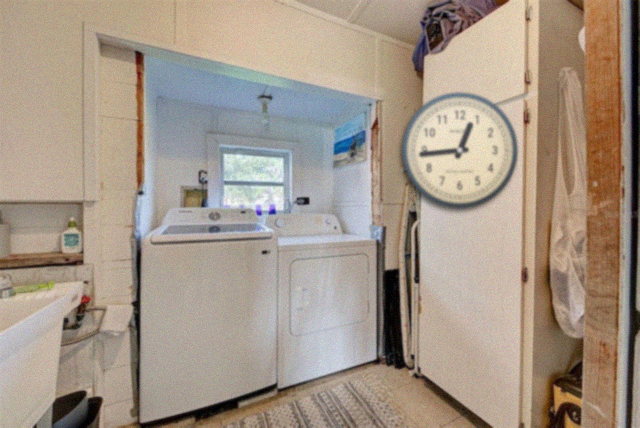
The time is 12:44
